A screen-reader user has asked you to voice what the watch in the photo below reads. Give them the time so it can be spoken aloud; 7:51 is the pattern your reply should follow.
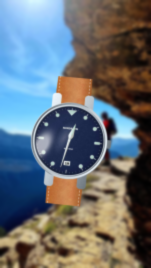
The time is 12:32
